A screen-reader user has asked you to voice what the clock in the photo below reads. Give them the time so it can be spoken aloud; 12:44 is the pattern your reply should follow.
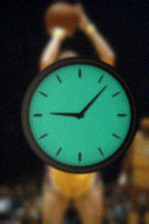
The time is 9:07
